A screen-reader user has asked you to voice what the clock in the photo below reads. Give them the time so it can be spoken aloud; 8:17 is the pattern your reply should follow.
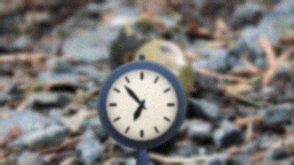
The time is 6:53
